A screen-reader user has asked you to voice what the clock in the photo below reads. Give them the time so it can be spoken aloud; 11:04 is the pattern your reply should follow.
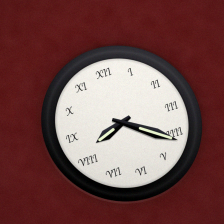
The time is 8:21
